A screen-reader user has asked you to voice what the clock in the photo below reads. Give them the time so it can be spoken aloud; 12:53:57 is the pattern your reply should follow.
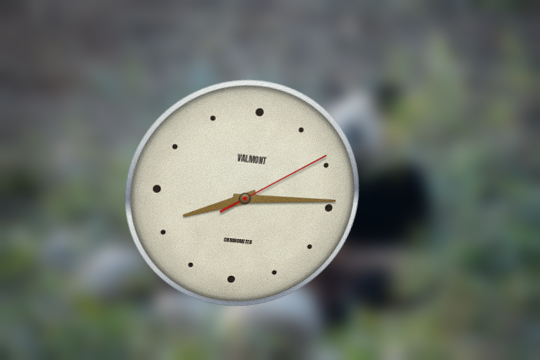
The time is 8:14:09
